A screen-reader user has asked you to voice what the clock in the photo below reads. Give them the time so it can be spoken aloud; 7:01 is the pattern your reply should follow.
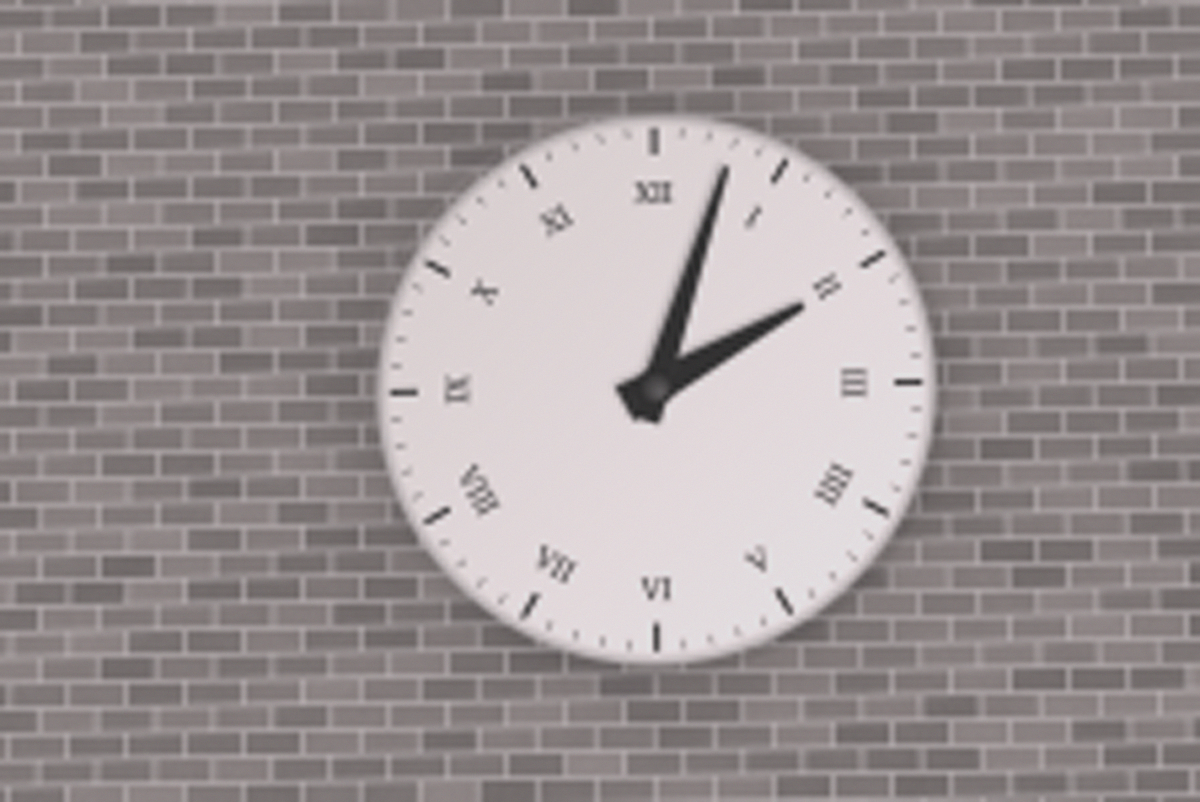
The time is 2:03
